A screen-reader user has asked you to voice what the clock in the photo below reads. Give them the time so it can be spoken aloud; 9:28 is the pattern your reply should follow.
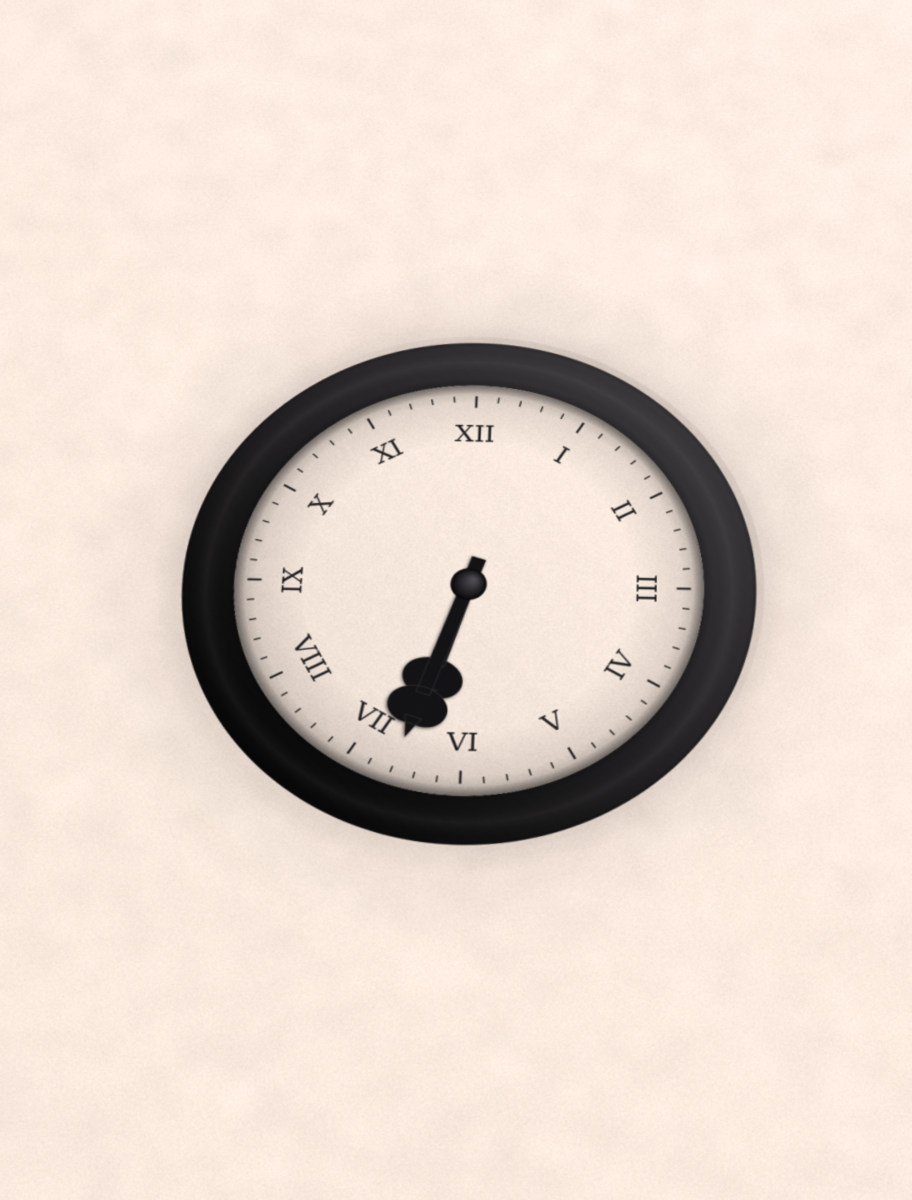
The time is 6:33
